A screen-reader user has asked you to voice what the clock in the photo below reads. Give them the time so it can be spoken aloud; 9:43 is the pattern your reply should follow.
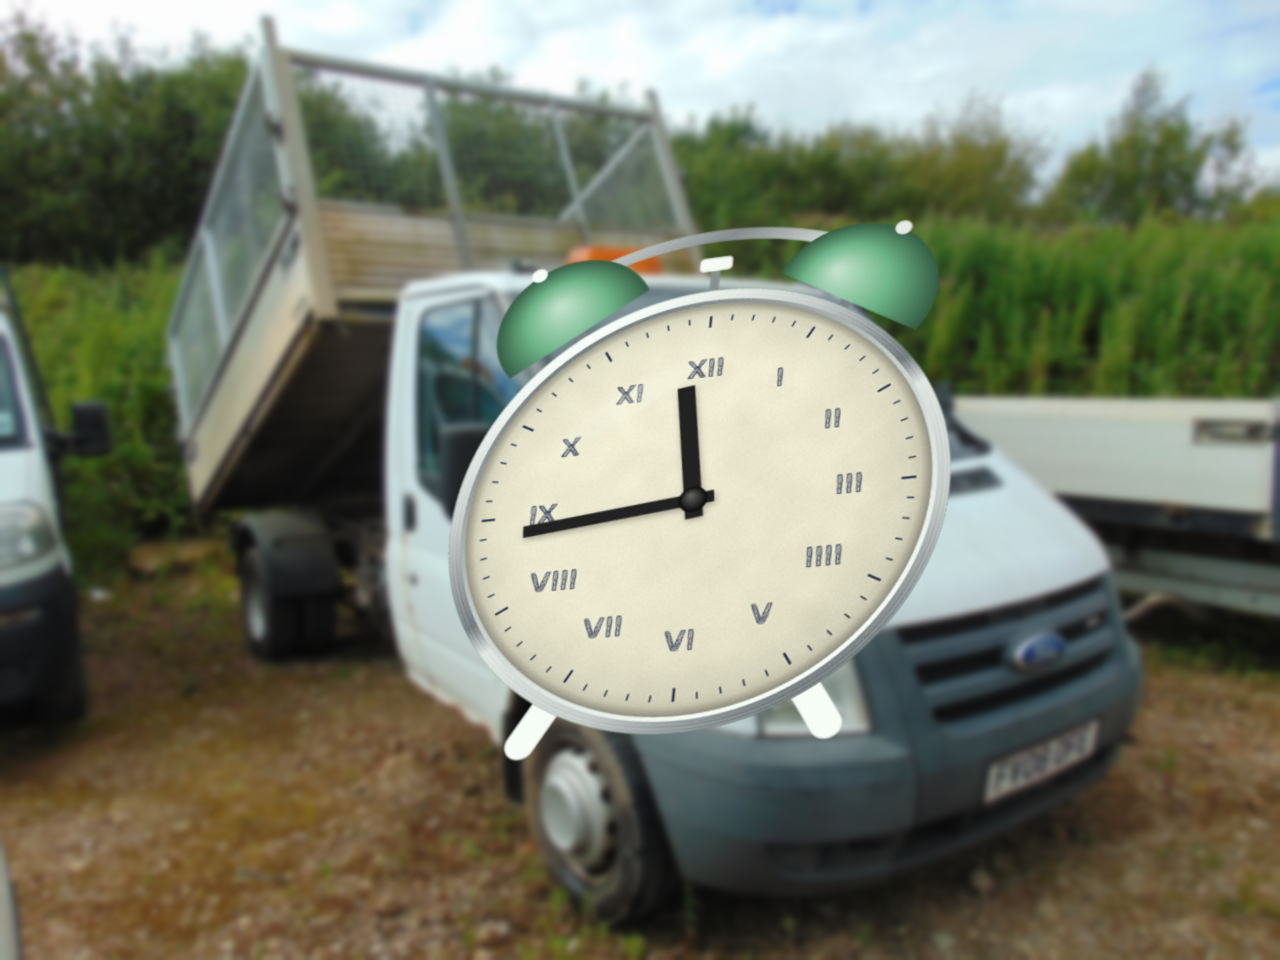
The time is 11:44
